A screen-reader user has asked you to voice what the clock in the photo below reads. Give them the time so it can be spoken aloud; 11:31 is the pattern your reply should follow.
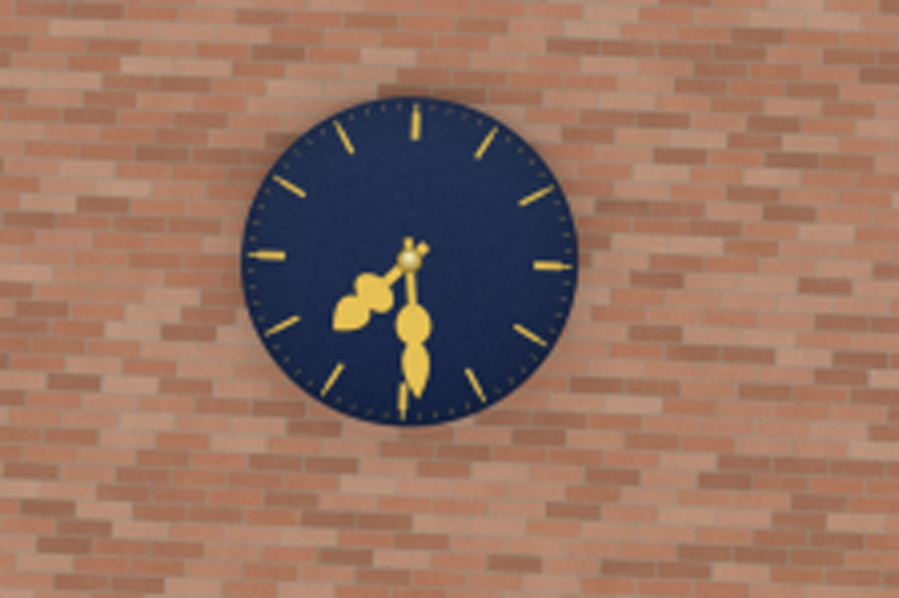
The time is 7:29
